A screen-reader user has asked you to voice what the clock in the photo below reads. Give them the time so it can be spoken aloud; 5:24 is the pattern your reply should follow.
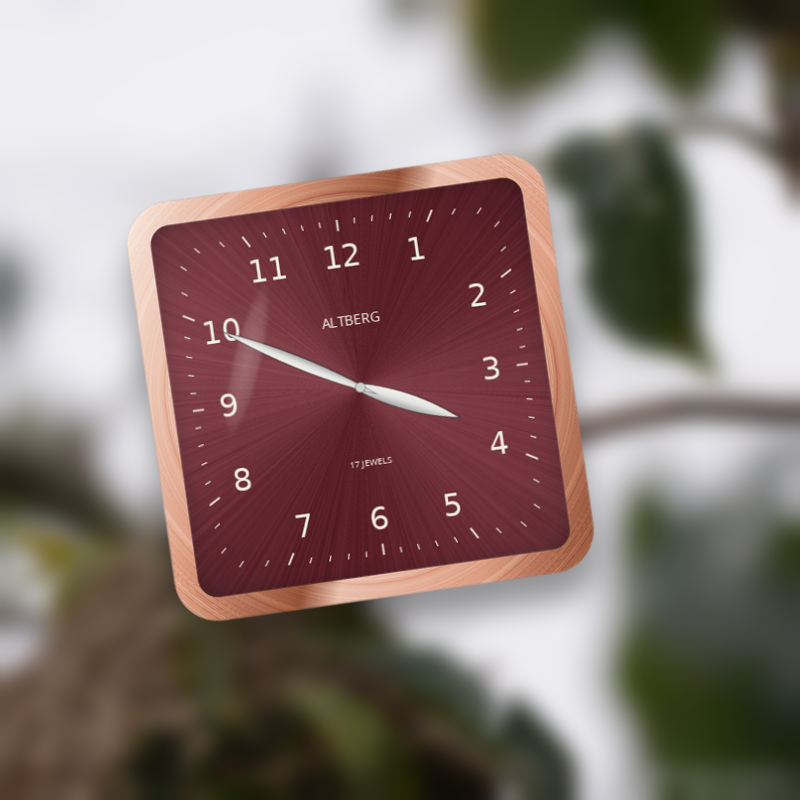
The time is 3:50
